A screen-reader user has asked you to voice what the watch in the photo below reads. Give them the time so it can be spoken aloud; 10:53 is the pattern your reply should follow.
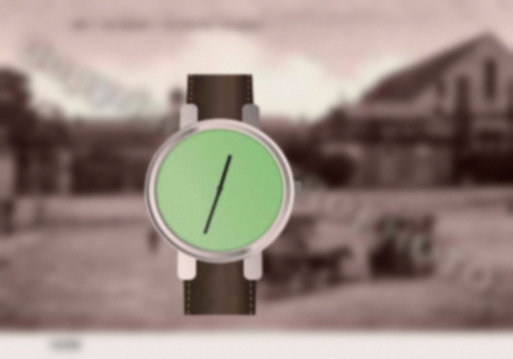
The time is 12:33
